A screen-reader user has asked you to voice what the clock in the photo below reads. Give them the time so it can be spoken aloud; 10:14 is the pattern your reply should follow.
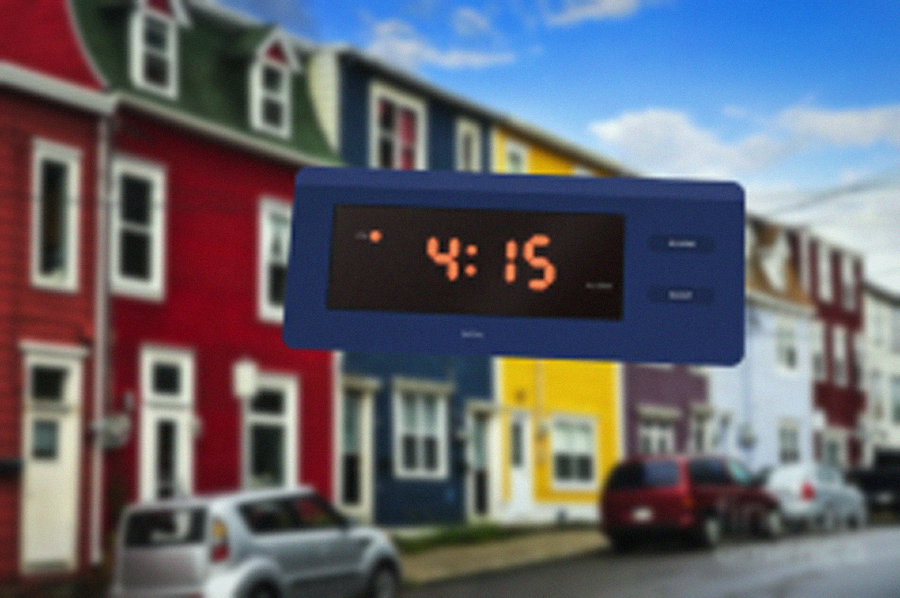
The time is 4:15
